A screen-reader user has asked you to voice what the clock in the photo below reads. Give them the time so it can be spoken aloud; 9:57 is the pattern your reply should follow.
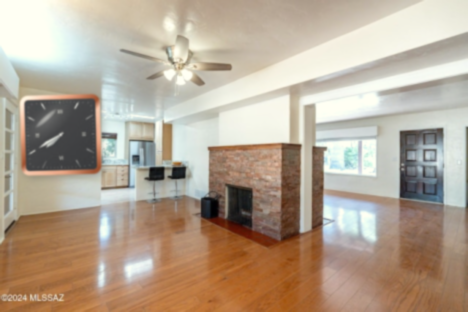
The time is 7:40
